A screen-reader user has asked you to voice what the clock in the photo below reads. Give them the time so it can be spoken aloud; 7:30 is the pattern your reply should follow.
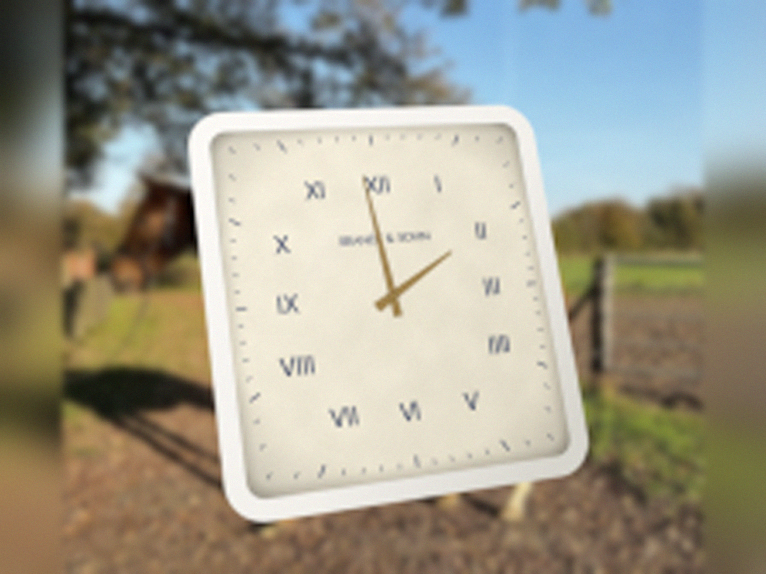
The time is 1:59
